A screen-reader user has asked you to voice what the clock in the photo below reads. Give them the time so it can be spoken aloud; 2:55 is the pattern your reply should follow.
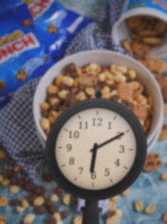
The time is 6:10
